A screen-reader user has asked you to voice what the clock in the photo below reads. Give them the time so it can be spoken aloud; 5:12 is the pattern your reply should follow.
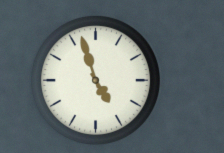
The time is 4:57
